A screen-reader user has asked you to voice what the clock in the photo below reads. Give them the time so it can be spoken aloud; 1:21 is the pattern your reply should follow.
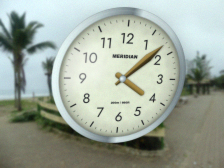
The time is 4:08
